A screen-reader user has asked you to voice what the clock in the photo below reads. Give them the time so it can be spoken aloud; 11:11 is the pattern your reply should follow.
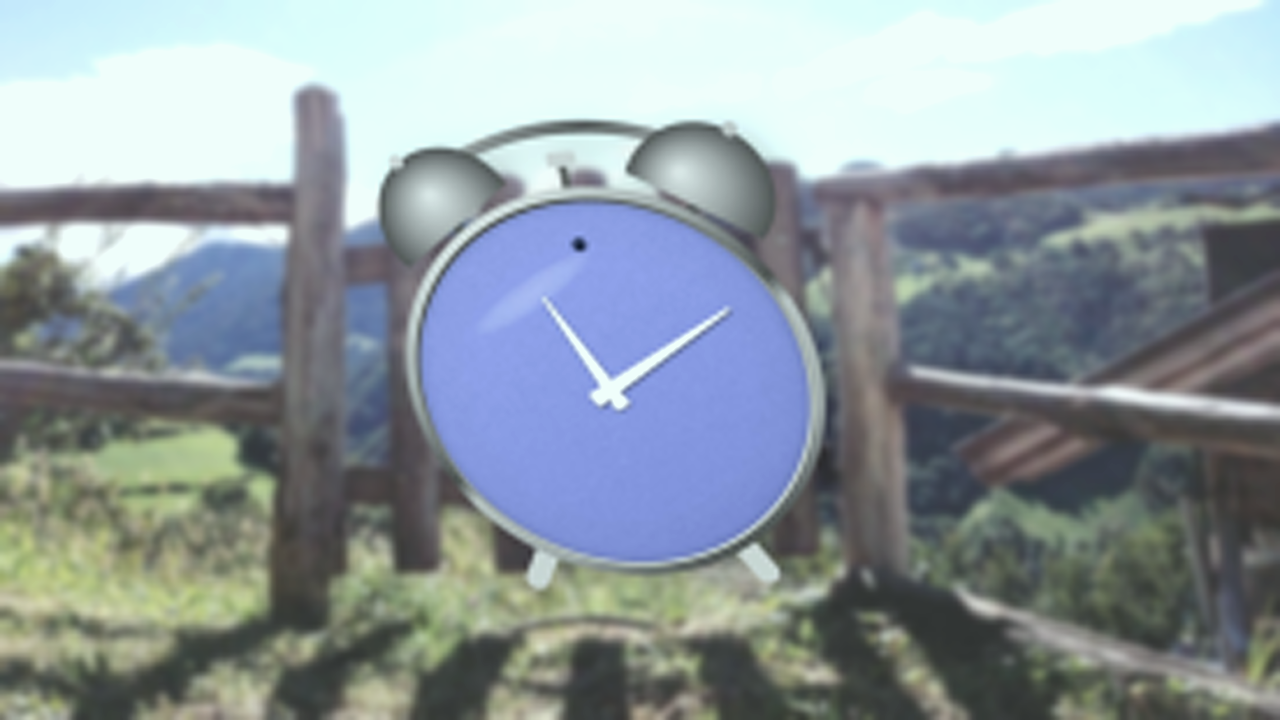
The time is 11:10
